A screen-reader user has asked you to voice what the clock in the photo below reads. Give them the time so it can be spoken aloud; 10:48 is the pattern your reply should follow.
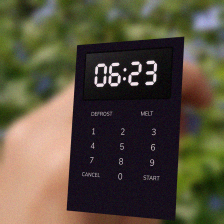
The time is 6:23
